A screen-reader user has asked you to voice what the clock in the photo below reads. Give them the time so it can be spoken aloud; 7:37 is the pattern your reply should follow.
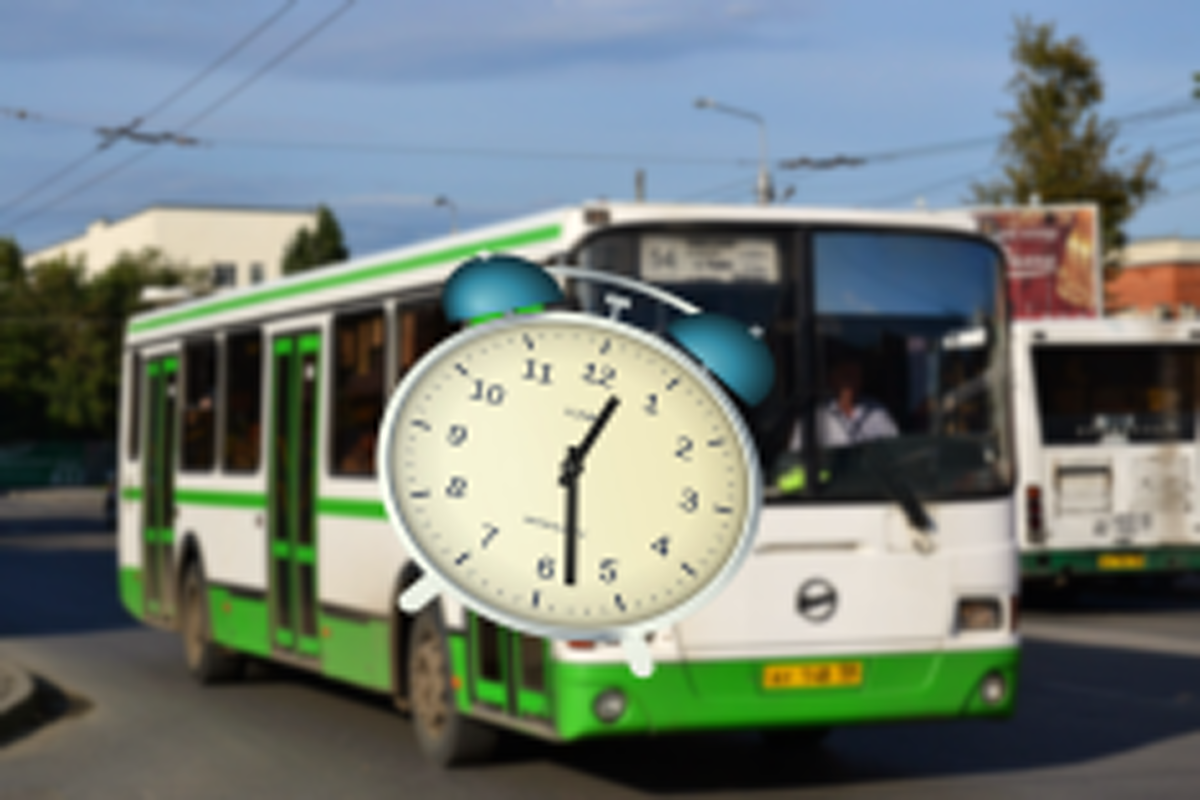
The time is 12:28
